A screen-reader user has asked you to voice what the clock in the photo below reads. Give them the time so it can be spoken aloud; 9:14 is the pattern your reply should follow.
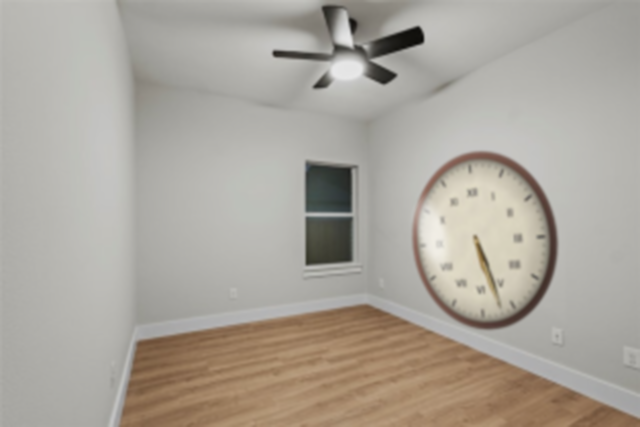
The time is 5:27
